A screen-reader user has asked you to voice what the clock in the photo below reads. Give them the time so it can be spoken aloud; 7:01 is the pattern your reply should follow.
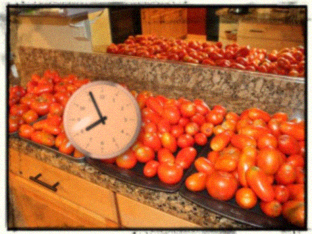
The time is 7:56
